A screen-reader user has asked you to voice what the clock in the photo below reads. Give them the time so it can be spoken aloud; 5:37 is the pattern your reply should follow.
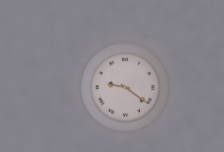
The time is 9:21
